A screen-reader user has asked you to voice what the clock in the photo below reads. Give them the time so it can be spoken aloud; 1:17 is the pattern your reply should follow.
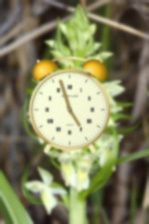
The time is 4:57
